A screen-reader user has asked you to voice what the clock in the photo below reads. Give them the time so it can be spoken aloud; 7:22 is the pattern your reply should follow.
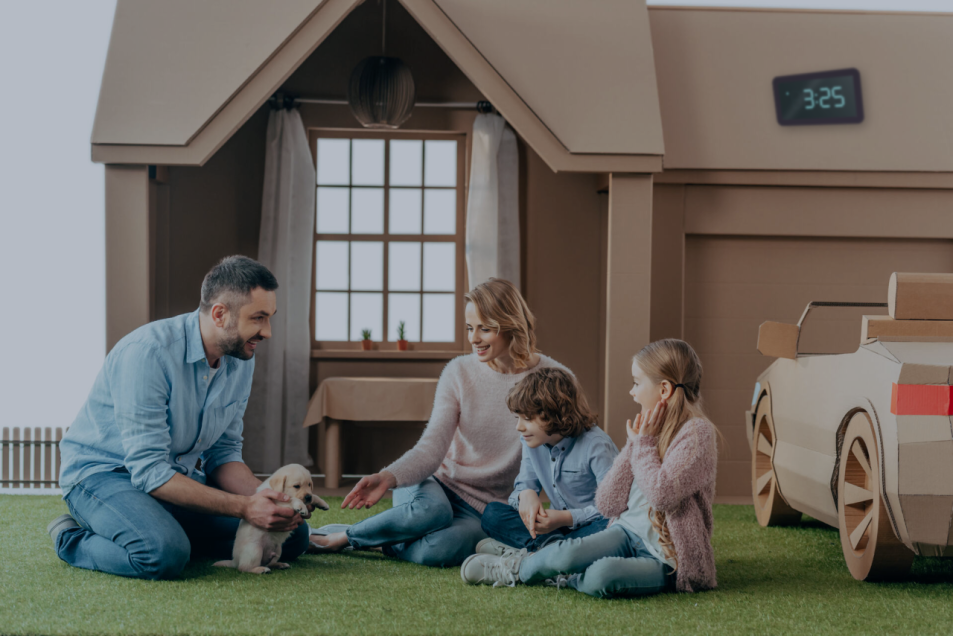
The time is 3:25
